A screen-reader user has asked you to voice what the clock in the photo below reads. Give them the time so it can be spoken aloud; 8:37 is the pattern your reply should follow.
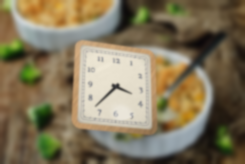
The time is 3:37
